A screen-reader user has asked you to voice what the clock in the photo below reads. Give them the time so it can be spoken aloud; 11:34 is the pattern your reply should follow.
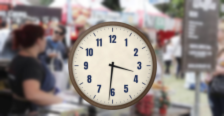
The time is 3:31
